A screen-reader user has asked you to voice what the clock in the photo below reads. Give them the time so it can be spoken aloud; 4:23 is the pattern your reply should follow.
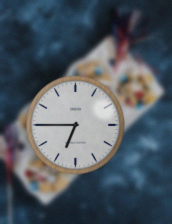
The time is 6:45
